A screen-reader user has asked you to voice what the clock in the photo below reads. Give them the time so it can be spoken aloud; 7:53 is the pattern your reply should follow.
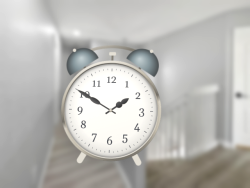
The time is 1:50
